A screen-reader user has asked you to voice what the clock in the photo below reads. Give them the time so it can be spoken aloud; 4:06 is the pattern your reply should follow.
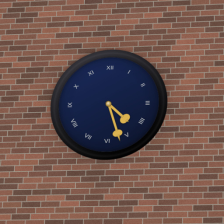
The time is 4:27
